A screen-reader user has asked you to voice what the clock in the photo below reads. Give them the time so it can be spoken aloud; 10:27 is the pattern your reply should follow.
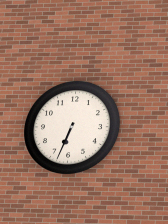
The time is 6:33
